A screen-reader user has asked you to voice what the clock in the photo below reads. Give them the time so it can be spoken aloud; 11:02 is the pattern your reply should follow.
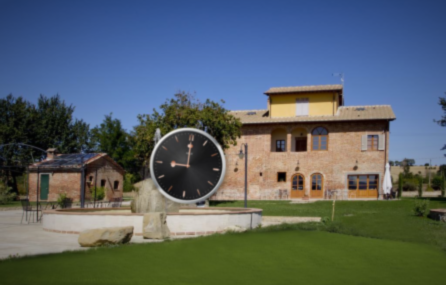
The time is 9:00
